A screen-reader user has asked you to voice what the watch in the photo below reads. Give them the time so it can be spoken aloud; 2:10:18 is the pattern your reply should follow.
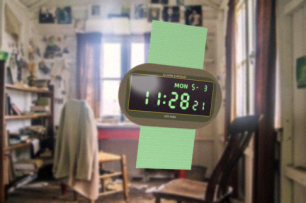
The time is 11:28:21
